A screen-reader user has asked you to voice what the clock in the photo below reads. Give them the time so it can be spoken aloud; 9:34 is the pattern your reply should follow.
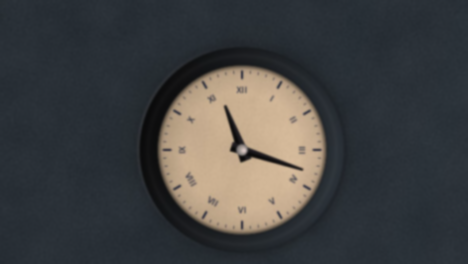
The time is 11:18
